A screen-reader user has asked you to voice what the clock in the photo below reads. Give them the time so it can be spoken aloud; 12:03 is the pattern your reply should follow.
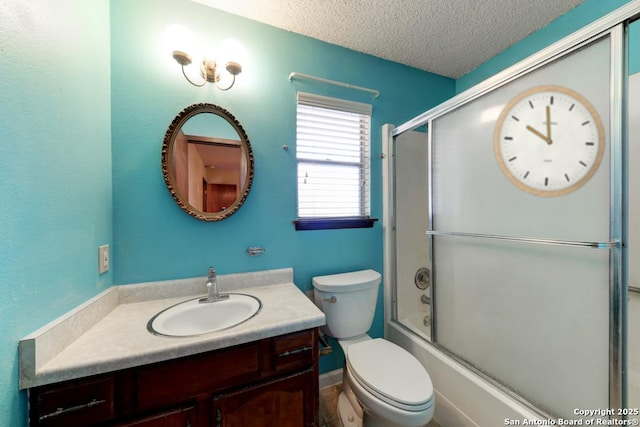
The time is 9:59
